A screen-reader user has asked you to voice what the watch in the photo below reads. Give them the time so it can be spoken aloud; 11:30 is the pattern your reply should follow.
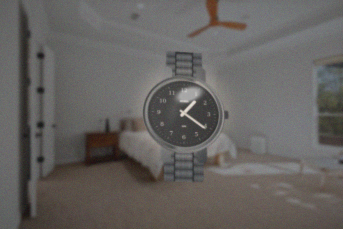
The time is 1:21
